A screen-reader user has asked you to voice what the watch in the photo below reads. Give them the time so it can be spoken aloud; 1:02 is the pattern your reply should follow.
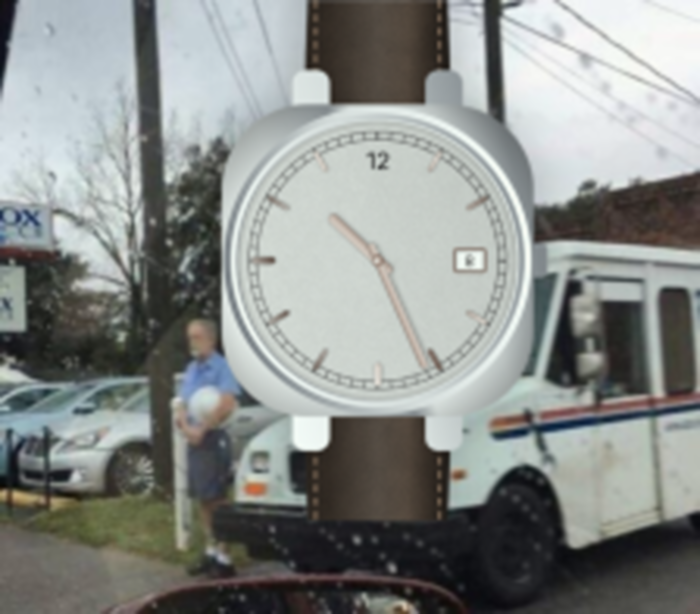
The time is 10:26
